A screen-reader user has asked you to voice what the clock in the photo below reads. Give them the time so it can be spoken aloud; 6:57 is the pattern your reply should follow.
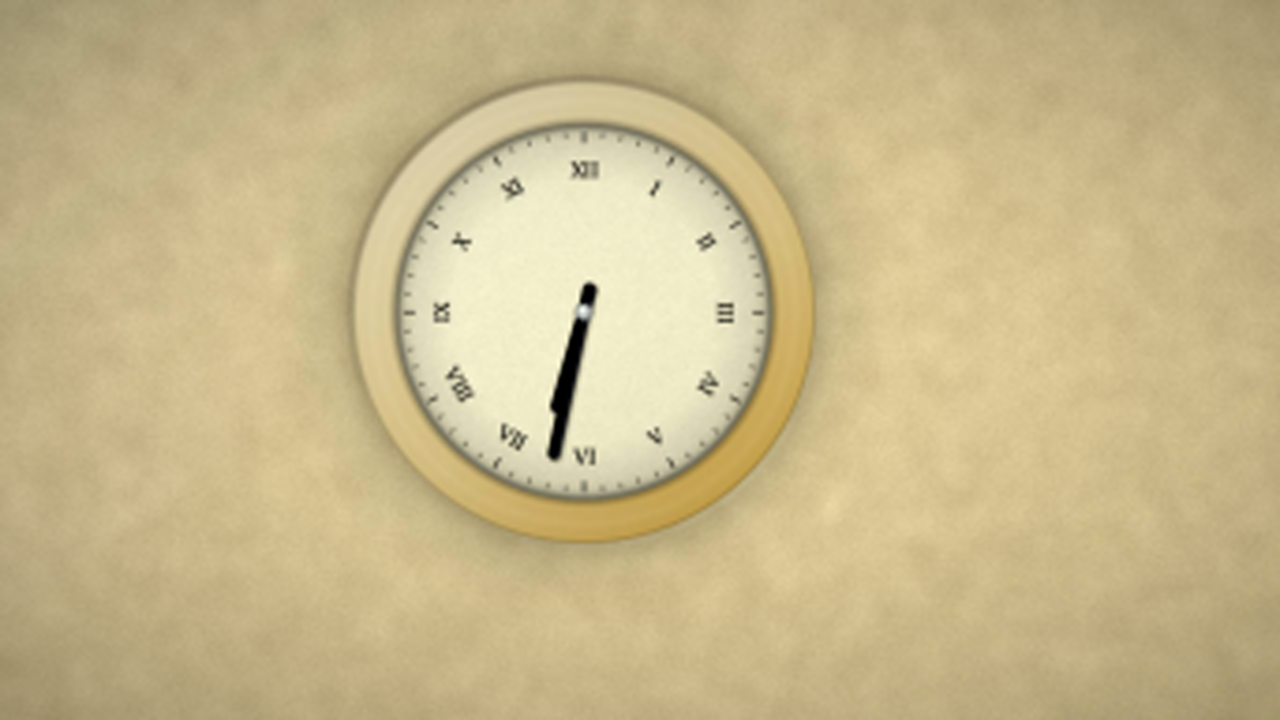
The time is 6:32
